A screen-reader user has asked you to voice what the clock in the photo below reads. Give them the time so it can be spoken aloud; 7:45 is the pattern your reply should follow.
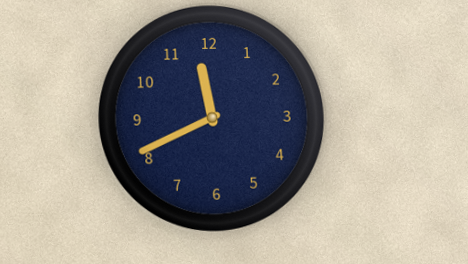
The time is 11:41
